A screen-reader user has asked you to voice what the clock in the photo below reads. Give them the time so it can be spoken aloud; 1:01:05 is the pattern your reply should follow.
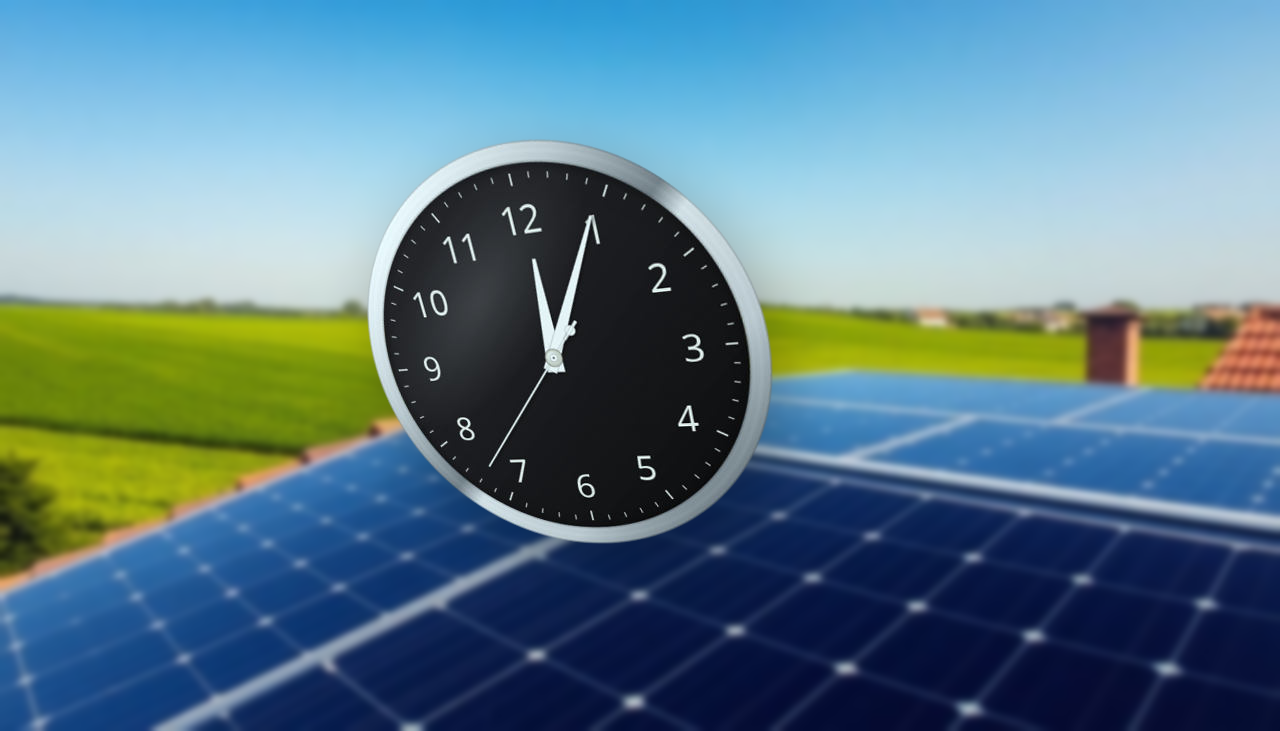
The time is 12:04:37
